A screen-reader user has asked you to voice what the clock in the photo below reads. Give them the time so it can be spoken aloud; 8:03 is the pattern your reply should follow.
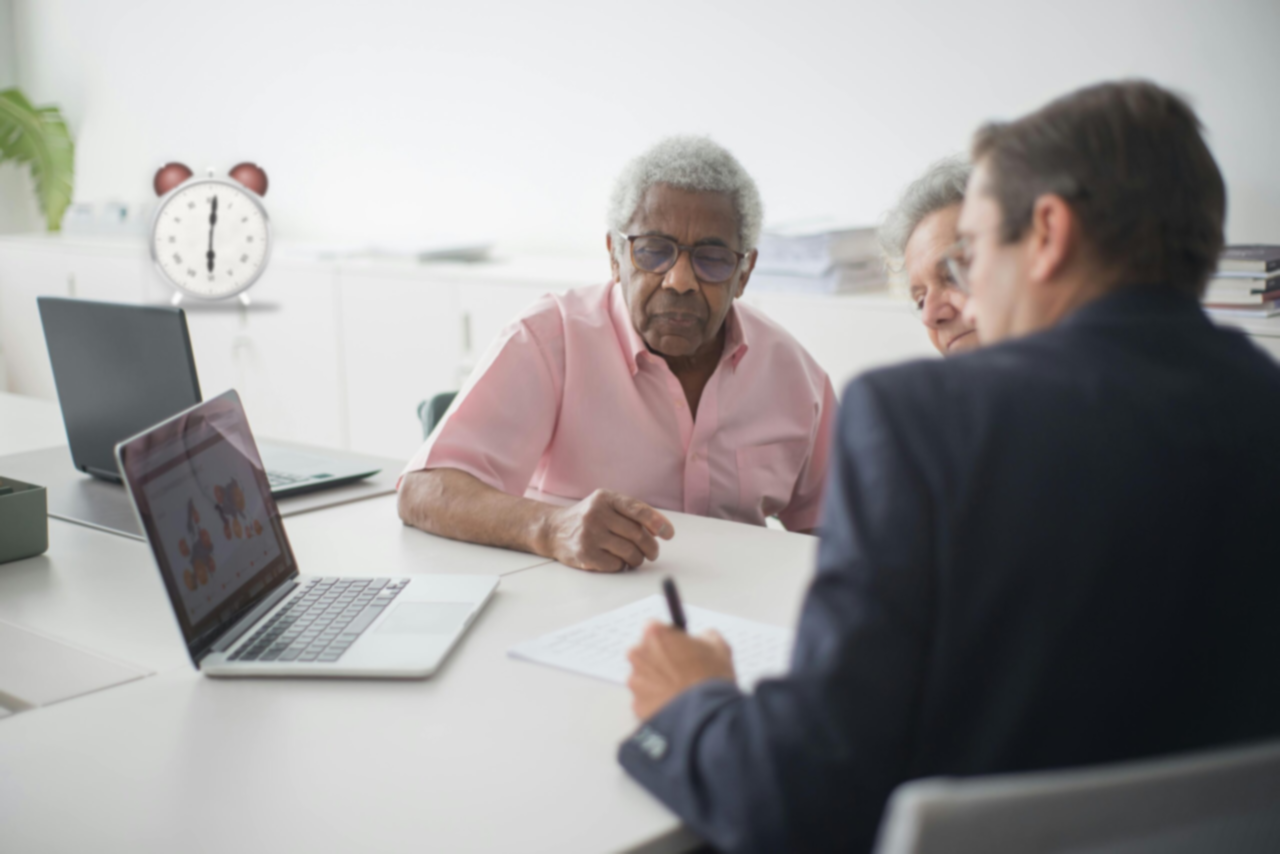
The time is 6:01
